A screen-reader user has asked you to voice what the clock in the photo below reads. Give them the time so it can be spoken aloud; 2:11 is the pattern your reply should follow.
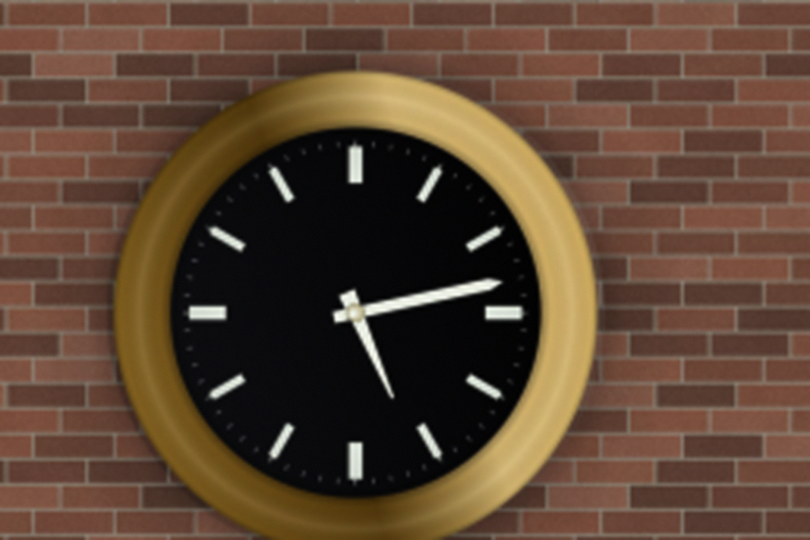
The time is 5:13
